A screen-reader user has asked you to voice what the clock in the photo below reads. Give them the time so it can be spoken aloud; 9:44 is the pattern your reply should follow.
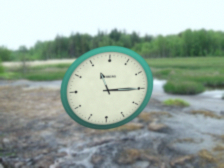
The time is 11:15
